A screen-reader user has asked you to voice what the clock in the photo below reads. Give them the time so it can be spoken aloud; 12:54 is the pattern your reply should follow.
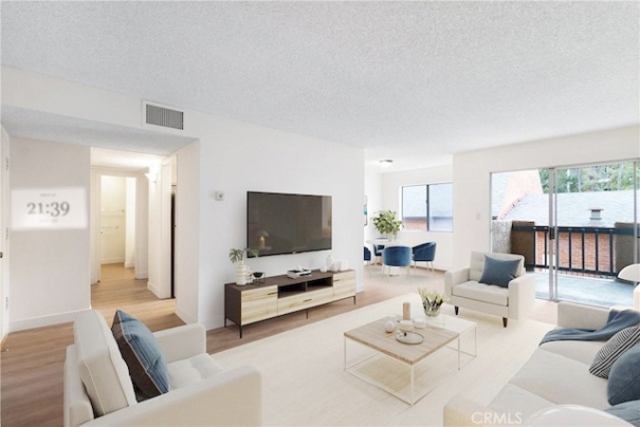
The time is 21:39
